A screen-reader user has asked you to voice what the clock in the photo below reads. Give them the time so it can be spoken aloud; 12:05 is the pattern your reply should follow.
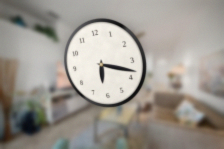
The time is 6:18
